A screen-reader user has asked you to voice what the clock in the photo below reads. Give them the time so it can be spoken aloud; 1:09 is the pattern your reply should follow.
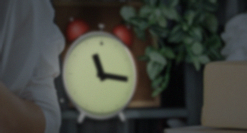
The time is 11:16
